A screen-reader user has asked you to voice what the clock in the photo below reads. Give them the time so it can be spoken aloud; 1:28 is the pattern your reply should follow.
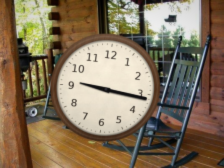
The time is 9:16
